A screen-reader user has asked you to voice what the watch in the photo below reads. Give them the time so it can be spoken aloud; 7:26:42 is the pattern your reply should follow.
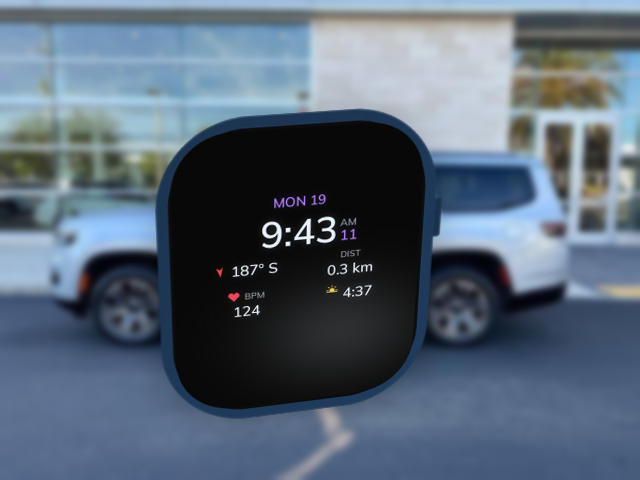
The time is 9:43:11
